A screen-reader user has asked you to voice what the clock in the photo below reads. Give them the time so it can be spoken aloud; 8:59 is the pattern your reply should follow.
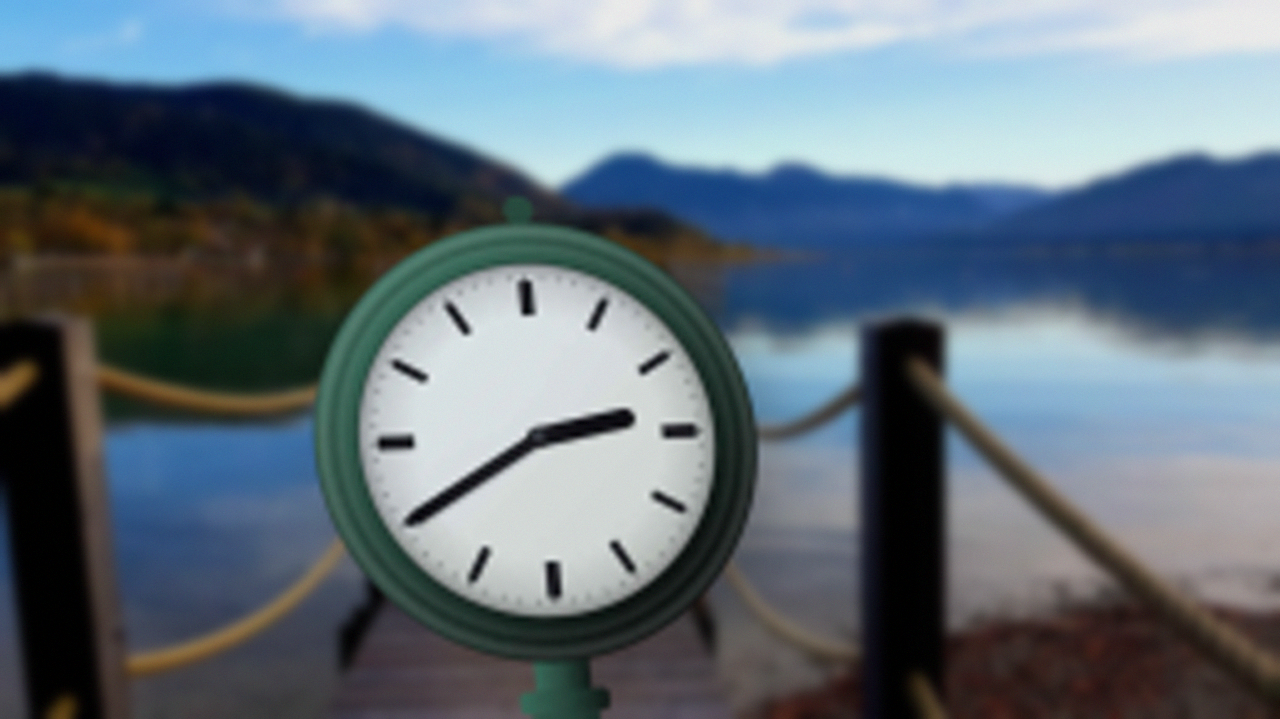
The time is 2:40
